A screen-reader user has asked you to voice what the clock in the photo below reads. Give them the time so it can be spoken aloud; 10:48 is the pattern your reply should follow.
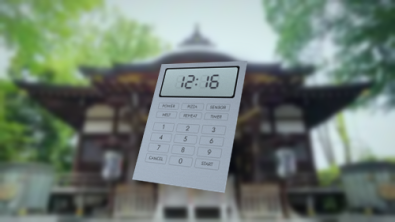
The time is 12:16
